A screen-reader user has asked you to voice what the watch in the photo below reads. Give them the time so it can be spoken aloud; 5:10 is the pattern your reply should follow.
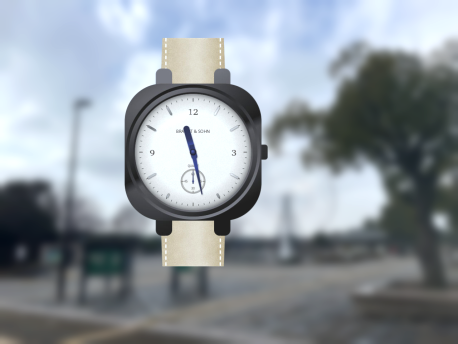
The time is 11:28
